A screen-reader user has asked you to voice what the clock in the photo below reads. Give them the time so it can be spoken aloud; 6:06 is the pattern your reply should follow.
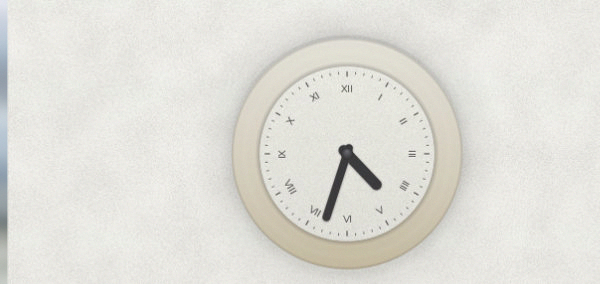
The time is 4:33
